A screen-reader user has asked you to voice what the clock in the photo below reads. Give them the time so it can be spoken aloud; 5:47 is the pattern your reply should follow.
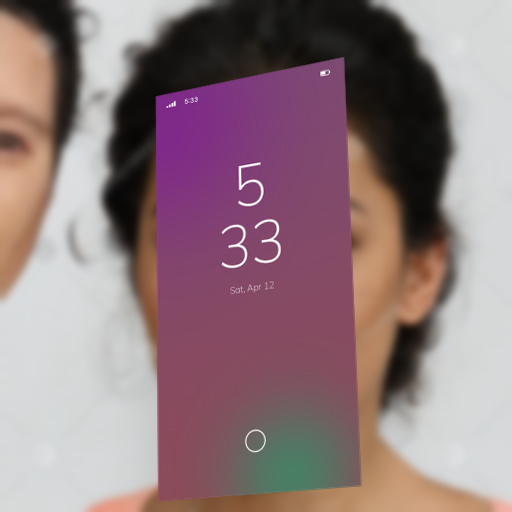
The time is 5:33
